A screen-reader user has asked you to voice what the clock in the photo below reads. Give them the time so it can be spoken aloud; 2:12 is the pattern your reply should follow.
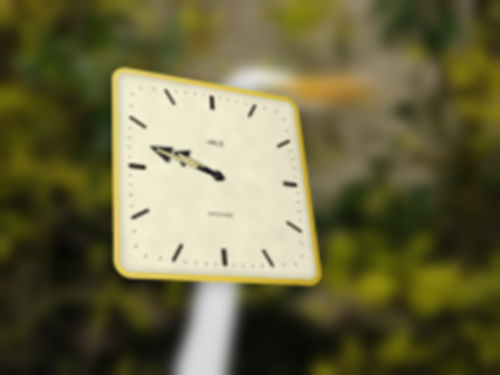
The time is 9:48
